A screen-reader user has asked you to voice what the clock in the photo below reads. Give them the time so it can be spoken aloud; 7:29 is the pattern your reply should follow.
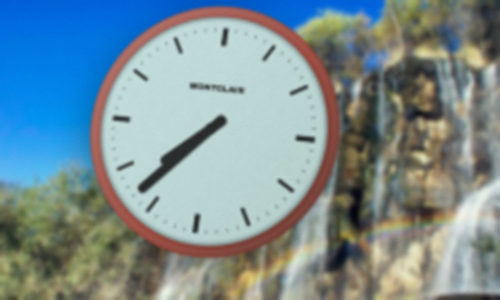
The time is 7:37
